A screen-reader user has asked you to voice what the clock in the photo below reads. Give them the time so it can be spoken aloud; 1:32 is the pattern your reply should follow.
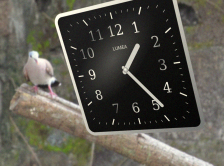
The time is 1:24
